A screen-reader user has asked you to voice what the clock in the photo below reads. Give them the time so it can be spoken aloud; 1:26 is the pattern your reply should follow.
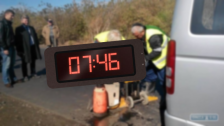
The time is 7:46
